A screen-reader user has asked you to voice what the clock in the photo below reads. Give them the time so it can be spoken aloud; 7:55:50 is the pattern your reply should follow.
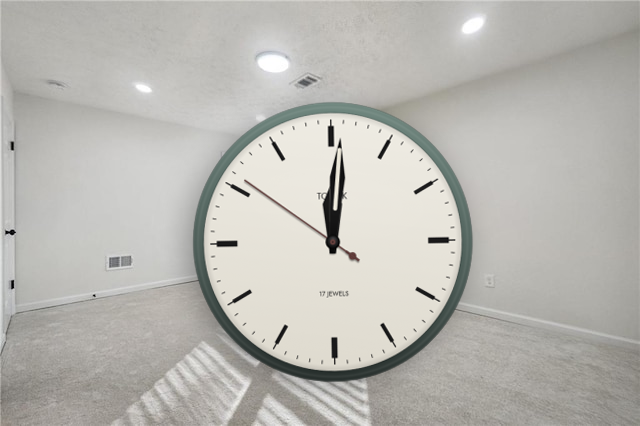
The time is 12:00:51
